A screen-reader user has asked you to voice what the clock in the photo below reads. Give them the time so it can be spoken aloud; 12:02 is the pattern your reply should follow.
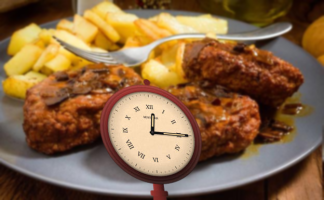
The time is 12:15
